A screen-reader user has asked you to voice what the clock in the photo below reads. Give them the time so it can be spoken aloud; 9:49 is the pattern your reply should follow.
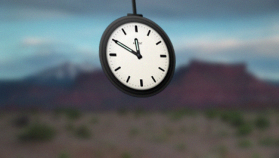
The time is 11:50
